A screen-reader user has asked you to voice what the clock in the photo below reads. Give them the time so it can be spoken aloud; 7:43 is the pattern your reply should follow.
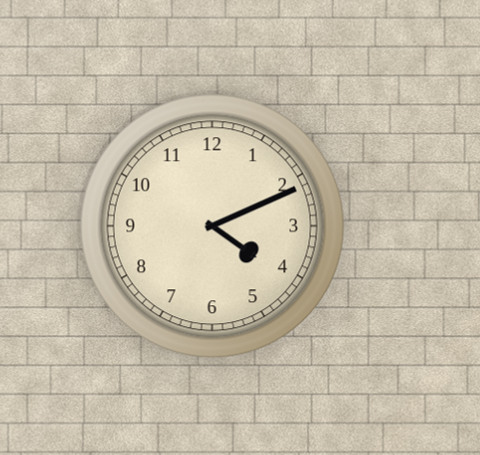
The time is 4:11
